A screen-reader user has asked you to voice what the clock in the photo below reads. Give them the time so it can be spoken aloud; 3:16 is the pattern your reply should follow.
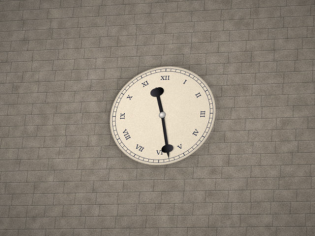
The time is 11:28
